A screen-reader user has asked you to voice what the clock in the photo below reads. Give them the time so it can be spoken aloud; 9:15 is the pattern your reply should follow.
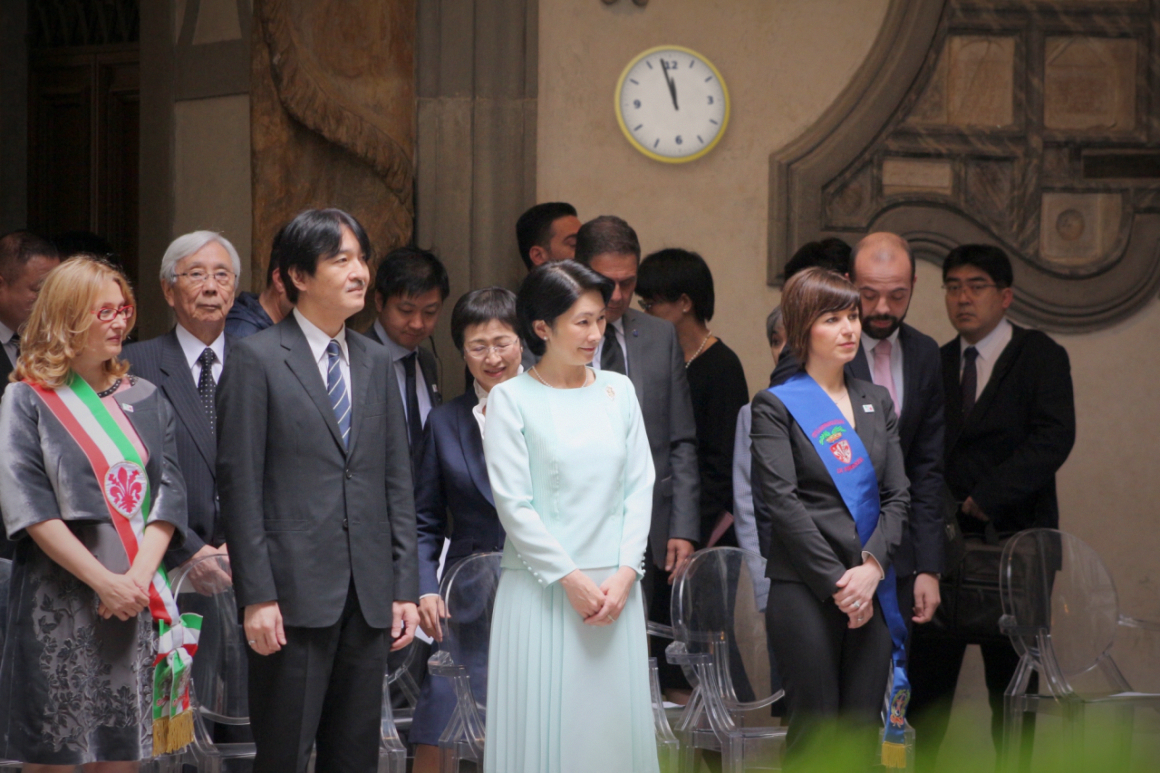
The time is 11:58
